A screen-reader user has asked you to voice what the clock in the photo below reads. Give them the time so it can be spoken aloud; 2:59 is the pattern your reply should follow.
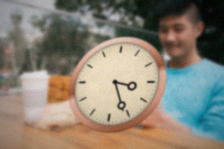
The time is 3:26
